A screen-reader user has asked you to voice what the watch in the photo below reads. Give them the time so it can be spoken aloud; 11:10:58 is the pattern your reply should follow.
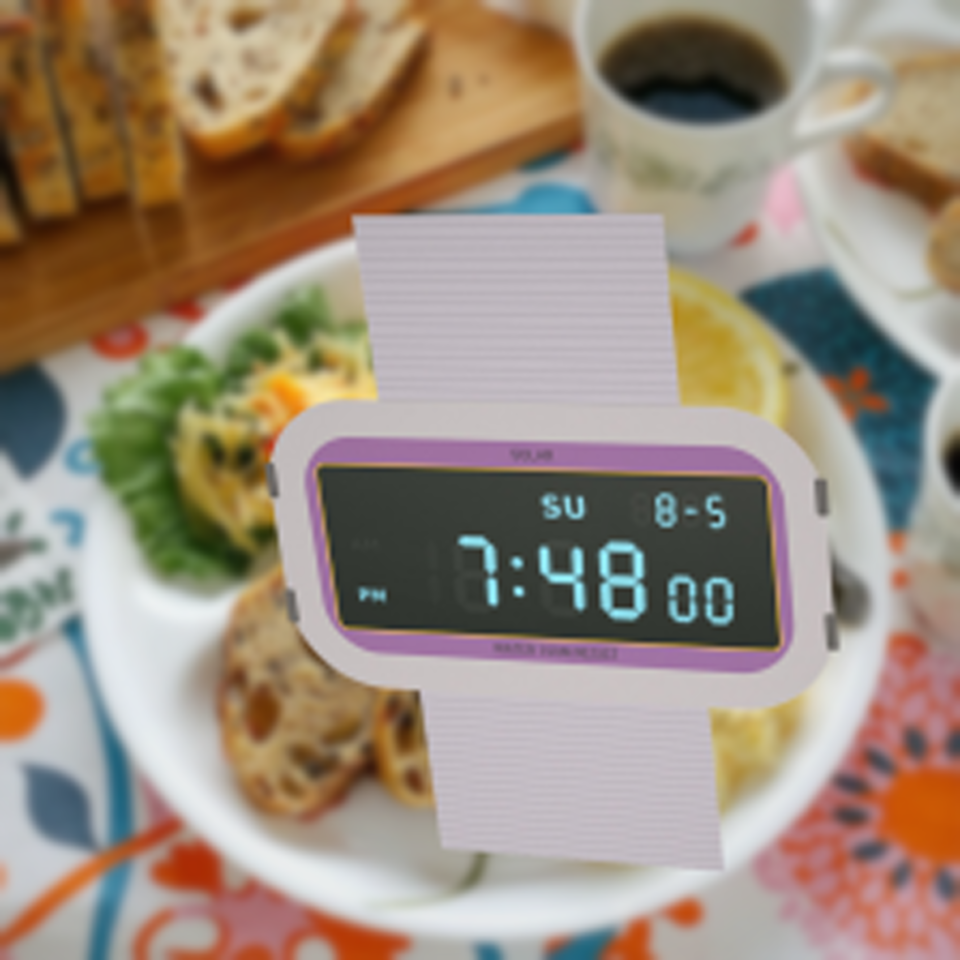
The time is 7:48:00
